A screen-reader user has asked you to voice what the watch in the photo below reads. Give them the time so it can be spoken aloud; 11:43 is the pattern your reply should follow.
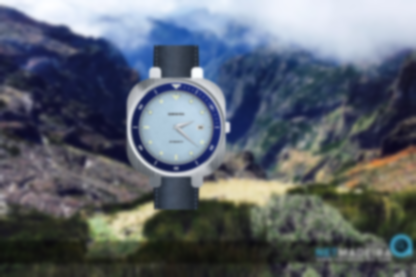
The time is 2:22
